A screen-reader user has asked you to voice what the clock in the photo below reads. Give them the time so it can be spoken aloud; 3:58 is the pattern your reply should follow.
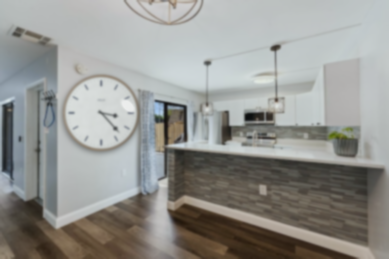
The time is 3:23
